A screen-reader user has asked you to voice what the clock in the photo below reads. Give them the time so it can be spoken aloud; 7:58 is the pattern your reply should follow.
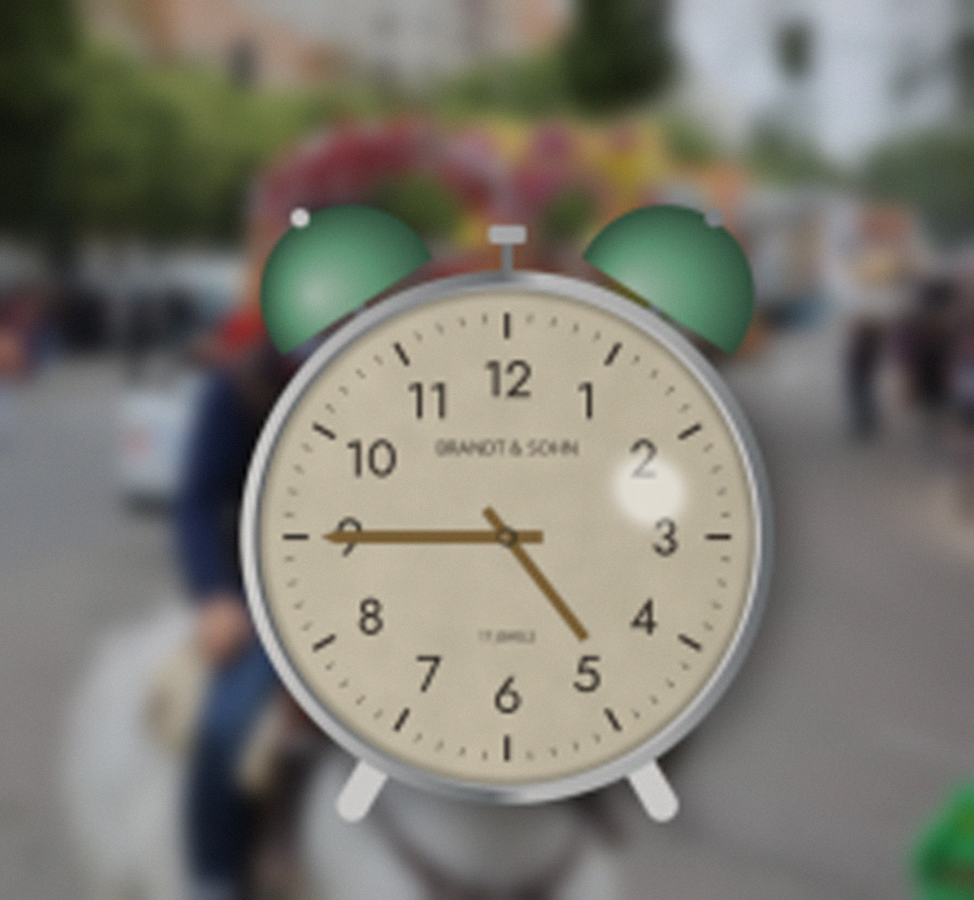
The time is 4:45
